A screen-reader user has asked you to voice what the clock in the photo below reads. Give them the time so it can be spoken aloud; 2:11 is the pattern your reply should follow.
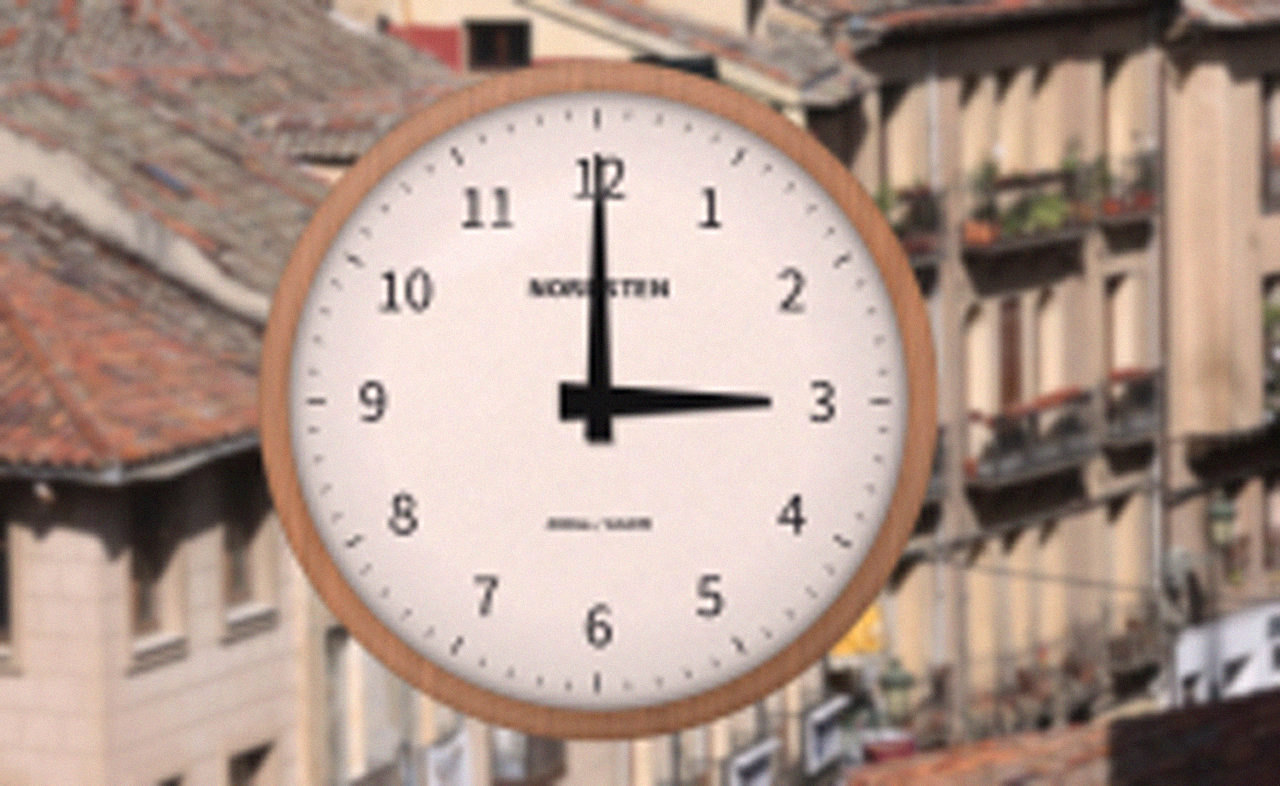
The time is 3:00
